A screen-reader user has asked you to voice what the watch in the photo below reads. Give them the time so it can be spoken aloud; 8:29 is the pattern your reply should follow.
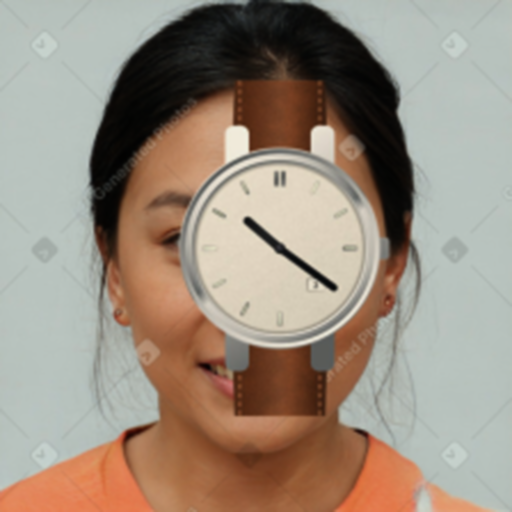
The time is 10:21
